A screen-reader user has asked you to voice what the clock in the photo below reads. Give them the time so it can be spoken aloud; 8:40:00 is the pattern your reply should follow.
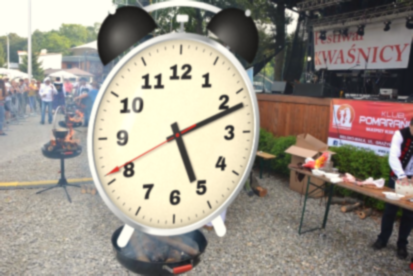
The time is 5:11:41
